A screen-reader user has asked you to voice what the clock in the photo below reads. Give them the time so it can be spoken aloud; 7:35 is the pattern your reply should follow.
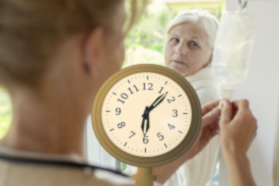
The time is 6:07
